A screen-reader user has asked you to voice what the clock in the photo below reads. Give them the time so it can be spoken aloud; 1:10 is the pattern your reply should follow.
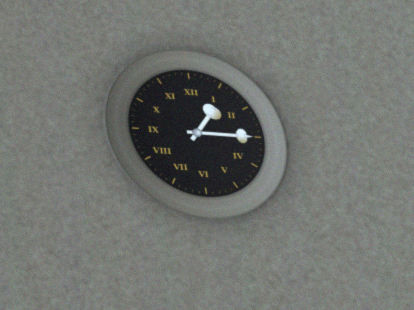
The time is 1:15
